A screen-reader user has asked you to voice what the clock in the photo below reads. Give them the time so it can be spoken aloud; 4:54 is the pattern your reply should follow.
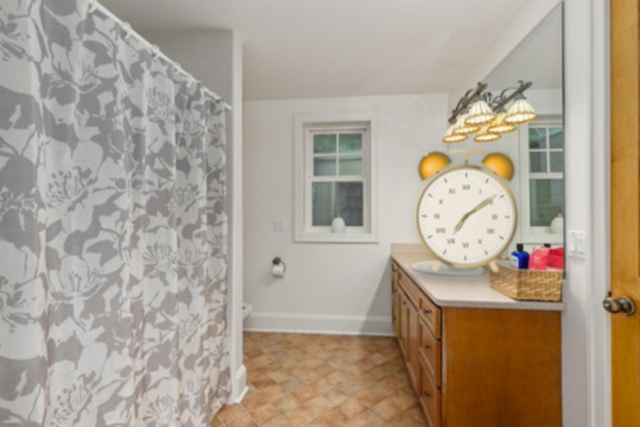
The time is 7:09
